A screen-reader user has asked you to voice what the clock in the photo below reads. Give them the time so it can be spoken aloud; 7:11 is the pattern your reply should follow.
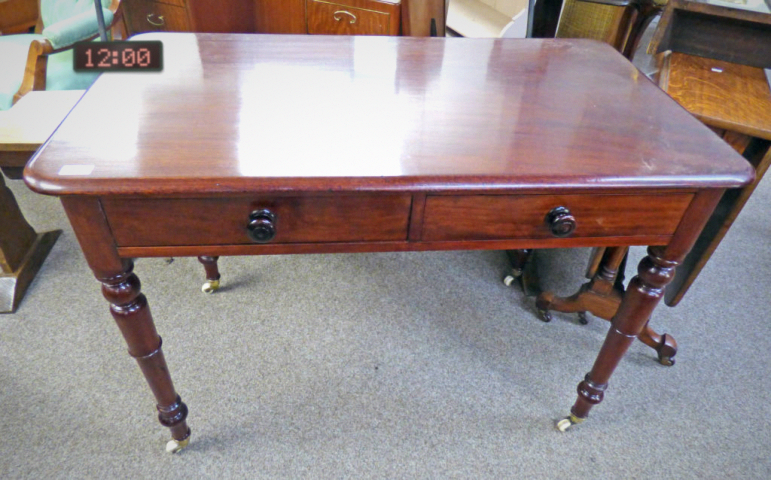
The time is 12:00
